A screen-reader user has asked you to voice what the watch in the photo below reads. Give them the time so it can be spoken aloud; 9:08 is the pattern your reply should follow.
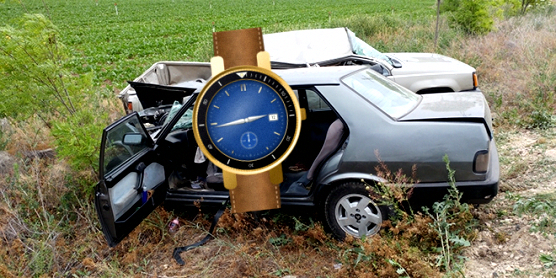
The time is 2:44
